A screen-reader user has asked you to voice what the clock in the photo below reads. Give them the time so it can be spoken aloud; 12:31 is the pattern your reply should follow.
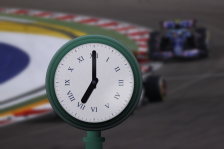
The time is 7:00
